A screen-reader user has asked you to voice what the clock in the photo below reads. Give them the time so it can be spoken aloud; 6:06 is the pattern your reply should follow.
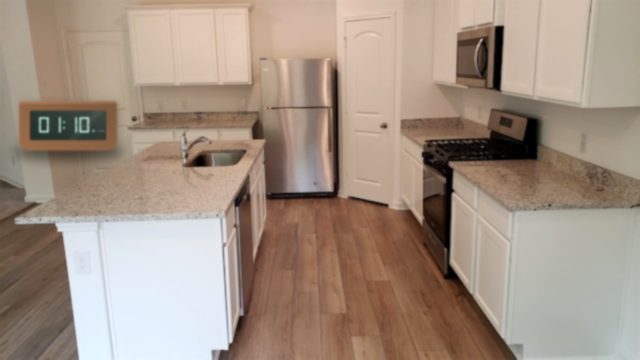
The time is 1:10
